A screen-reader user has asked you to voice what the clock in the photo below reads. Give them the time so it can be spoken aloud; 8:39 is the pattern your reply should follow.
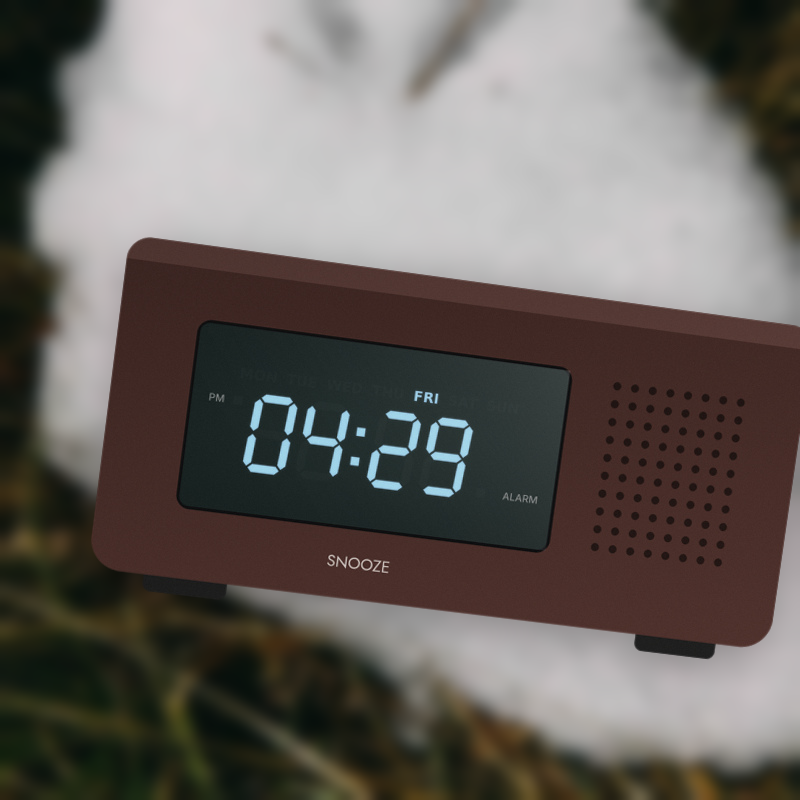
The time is 4:29
